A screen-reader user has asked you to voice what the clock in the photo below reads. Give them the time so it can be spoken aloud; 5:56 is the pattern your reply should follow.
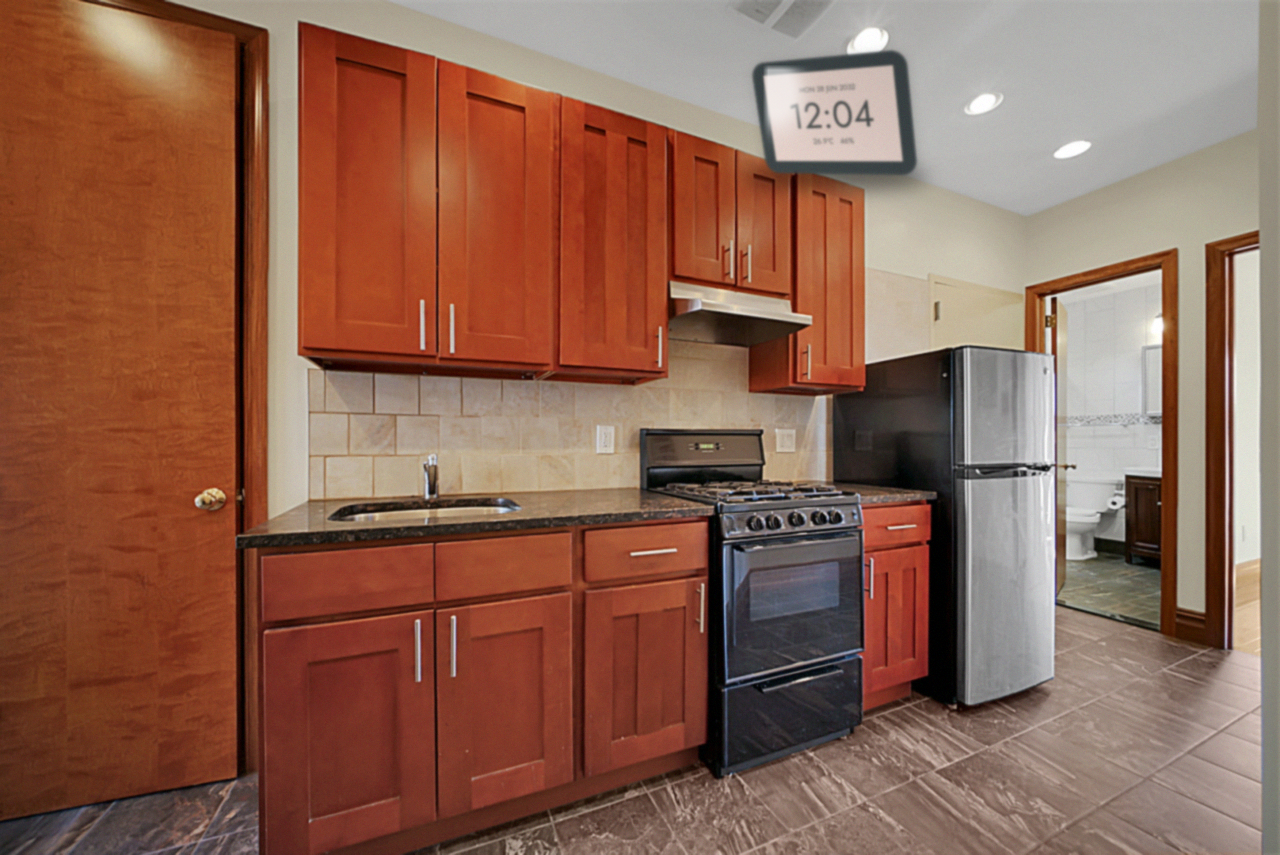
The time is 12:04
